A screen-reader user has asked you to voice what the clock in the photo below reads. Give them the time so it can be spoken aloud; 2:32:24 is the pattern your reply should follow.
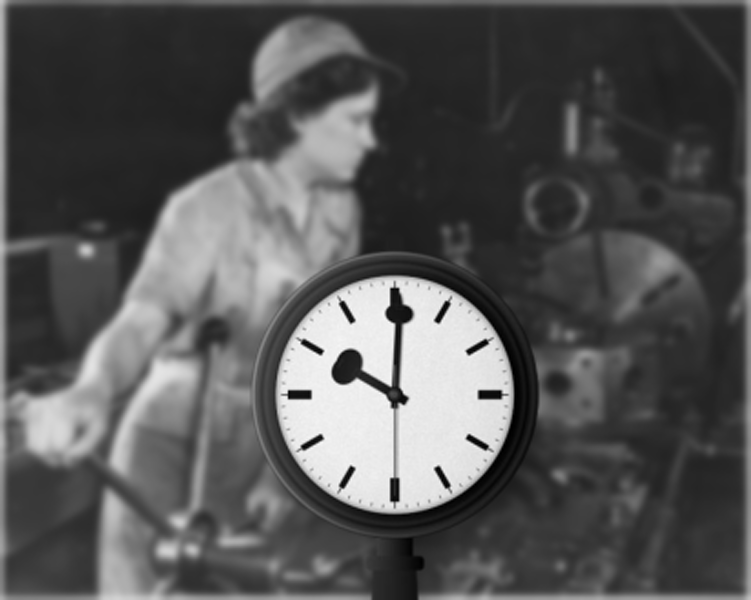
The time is 10:00:30
